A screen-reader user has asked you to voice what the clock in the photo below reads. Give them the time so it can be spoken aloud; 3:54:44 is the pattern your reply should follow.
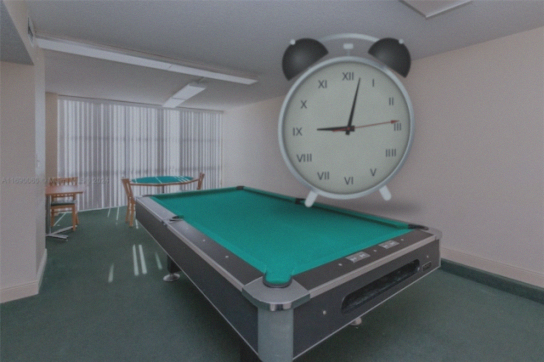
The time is 9:02:14
